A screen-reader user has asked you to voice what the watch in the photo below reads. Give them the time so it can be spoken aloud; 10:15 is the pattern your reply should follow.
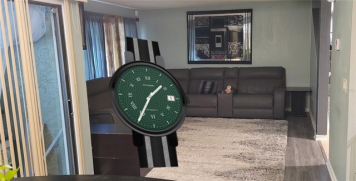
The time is 1:35
